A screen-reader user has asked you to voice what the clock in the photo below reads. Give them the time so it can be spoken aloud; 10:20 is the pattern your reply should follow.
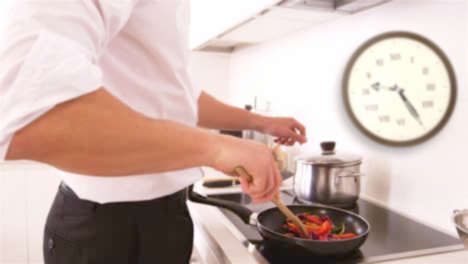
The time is 9:25
